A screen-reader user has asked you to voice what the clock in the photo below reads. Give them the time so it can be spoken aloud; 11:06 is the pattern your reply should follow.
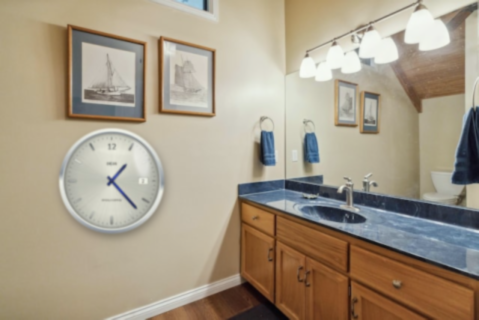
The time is 1:23
